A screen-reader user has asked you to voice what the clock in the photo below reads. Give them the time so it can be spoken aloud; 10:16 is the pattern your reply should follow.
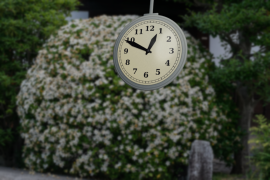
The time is 12:49
